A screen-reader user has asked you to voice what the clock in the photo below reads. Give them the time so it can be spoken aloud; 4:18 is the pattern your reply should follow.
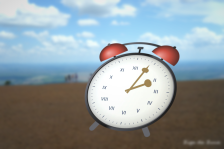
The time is 2:04
